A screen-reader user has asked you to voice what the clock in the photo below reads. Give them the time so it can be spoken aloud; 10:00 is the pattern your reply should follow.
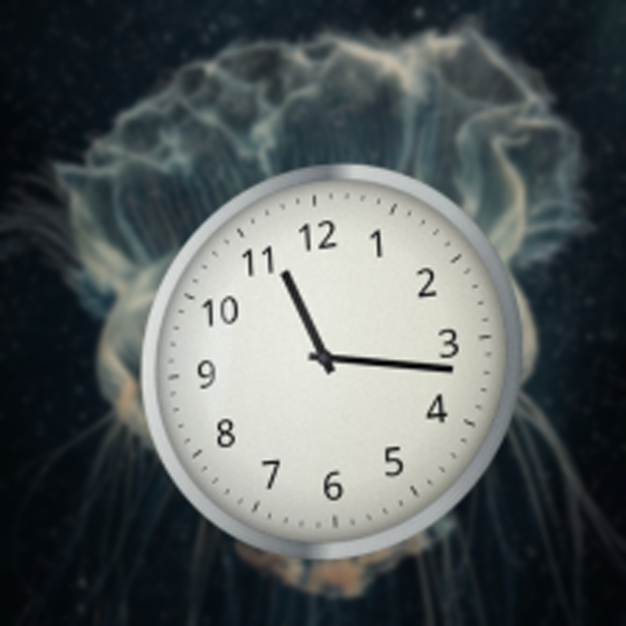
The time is 11:17
